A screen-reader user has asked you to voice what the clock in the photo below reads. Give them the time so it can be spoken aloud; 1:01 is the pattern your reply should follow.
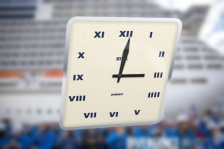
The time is 3:01
